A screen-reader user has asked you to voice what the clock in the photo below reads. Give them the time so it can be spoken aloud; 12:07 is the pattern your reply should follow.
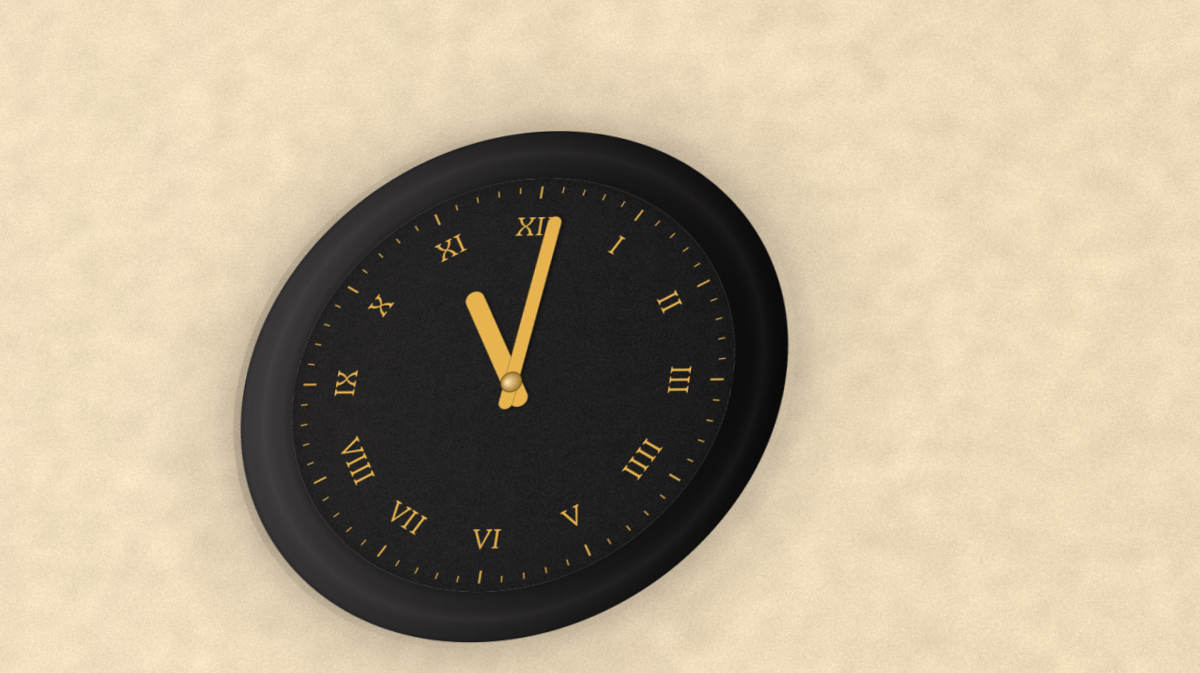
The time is 11:01
